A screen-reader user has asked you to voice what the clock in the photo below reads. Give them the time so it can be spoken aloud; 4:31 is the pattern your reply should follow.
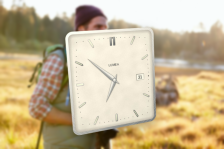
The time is 6:52
